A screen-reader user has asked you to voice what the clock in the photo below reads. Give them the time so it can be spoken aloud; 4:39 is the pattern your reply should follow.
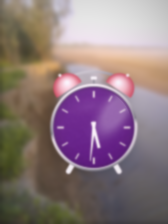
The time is 5:31
